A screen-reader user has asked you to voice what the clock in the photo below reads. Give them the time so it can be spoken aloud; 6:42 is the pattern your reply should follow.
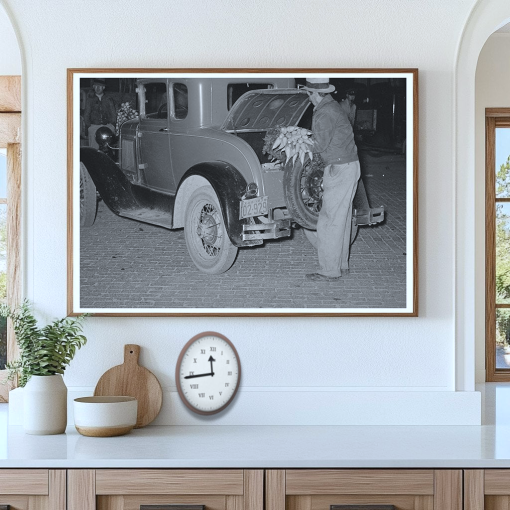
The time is 11:44
